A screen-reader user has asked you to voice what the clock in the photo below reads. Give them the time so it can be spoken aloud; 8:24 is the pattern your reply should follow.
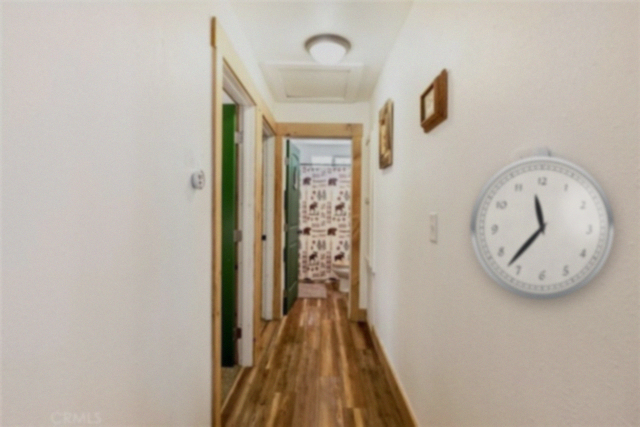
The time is 11:37
